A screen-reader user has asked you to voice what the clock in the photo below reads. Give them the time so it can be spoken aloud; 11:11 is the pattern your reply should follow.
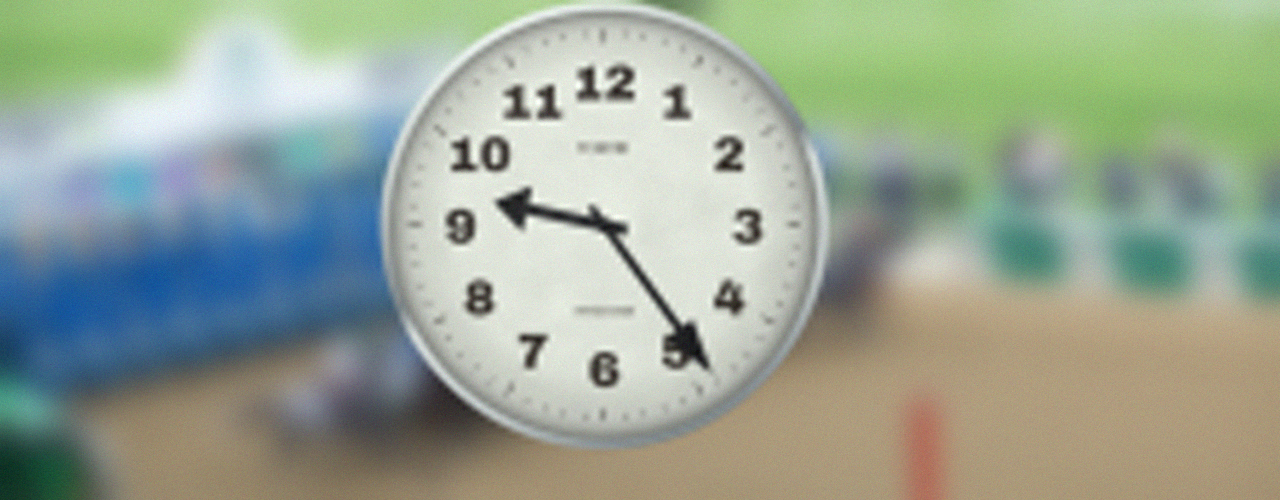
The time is 9:24
